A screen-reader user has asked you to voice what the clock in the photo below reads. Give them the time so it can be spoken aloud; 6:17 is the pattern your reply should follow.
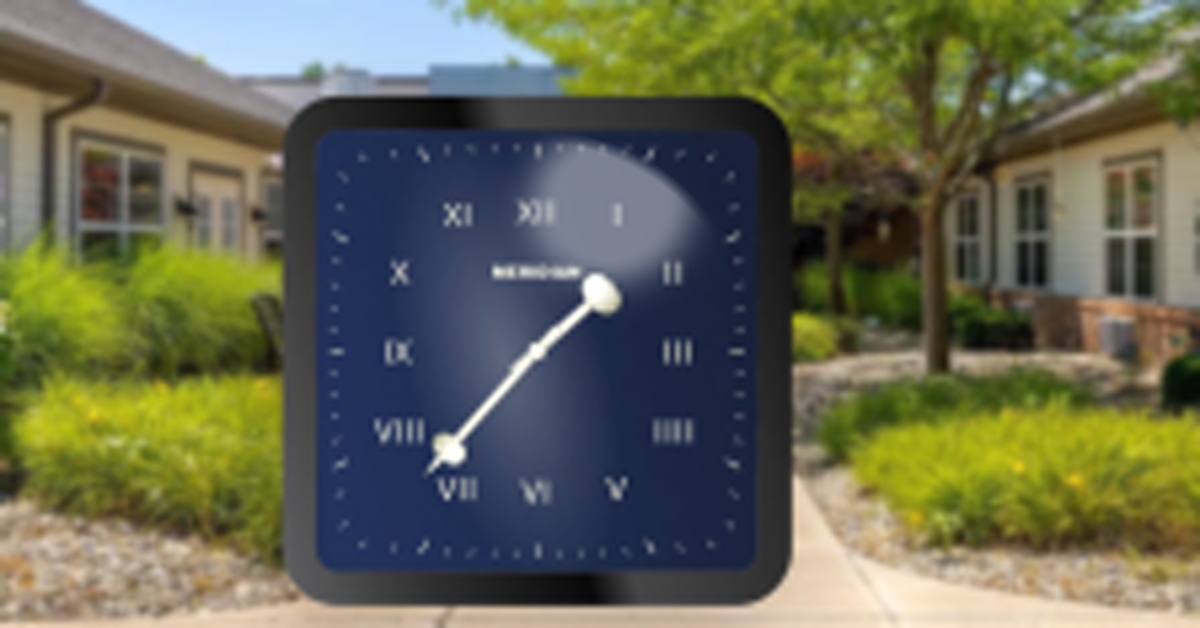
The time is 1:37
